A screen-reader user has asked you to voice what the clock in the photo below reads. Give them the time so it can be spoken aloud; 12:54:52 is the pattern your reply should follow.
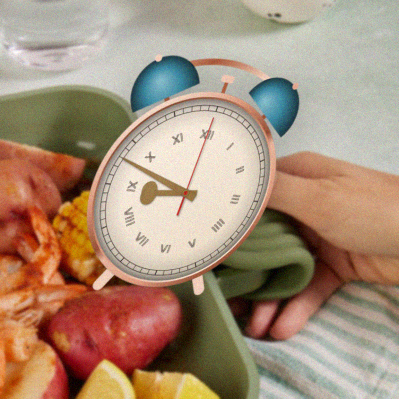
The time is 8:48:00
